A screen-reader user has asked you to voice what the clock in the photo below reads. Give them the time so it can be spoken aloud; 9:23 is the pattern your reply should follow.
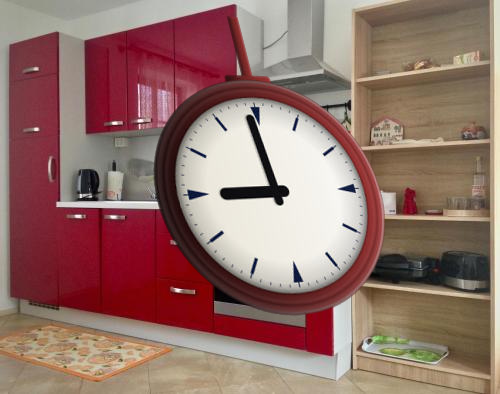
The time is 8:59
